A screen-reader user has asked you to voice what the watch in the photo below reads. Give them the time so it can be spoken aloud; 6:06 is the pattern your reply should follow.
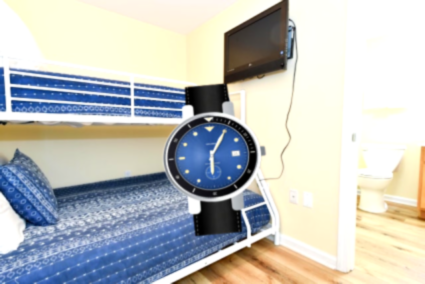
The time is 6:05
